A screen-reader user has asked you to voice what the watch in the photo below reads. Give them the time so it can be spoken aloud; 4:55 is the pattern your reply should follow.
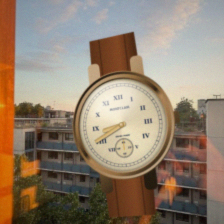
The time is 8:41
